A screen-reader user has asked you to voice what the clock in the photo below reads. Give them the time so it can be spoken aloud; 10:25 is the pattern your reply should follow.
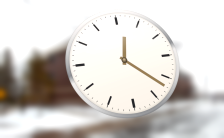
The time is 12:22
